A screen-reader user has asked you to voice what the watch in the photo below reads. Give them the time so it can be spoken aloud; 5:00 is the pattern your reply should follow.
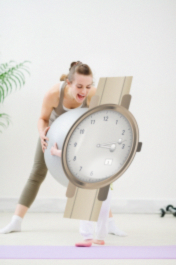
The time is 3:13
